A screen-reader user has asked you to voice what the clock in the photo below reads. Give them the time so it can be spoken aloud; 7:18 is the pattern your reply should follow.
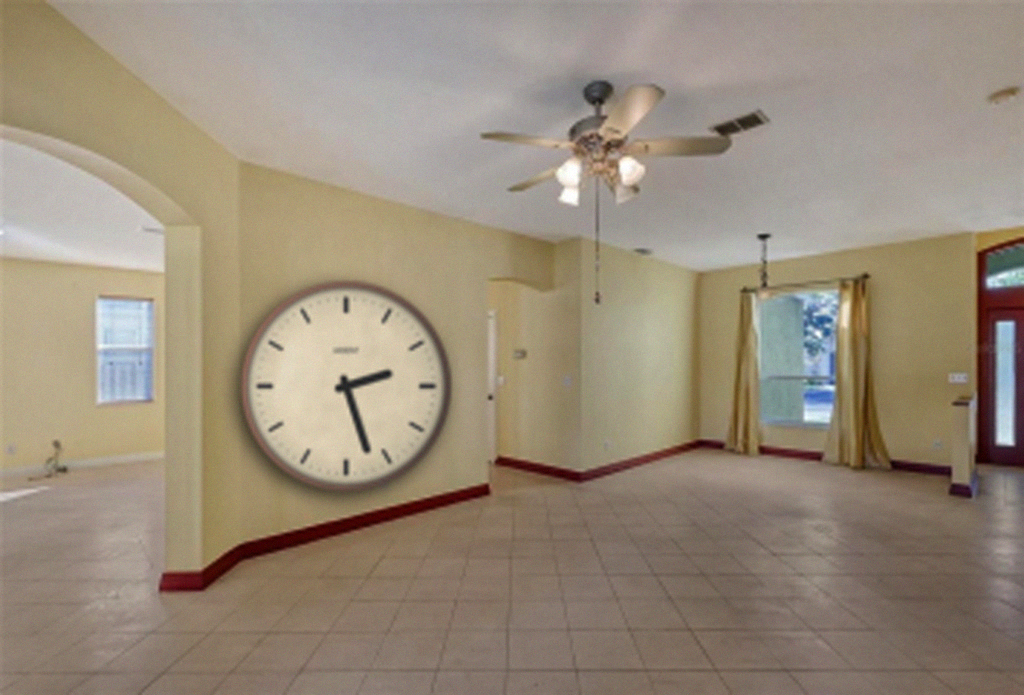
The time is 2:27
